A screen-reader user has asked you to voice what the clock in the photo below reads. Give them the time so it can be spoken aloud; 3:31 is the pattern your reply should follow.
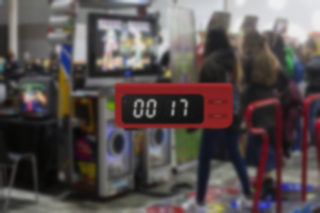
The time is 0:17
